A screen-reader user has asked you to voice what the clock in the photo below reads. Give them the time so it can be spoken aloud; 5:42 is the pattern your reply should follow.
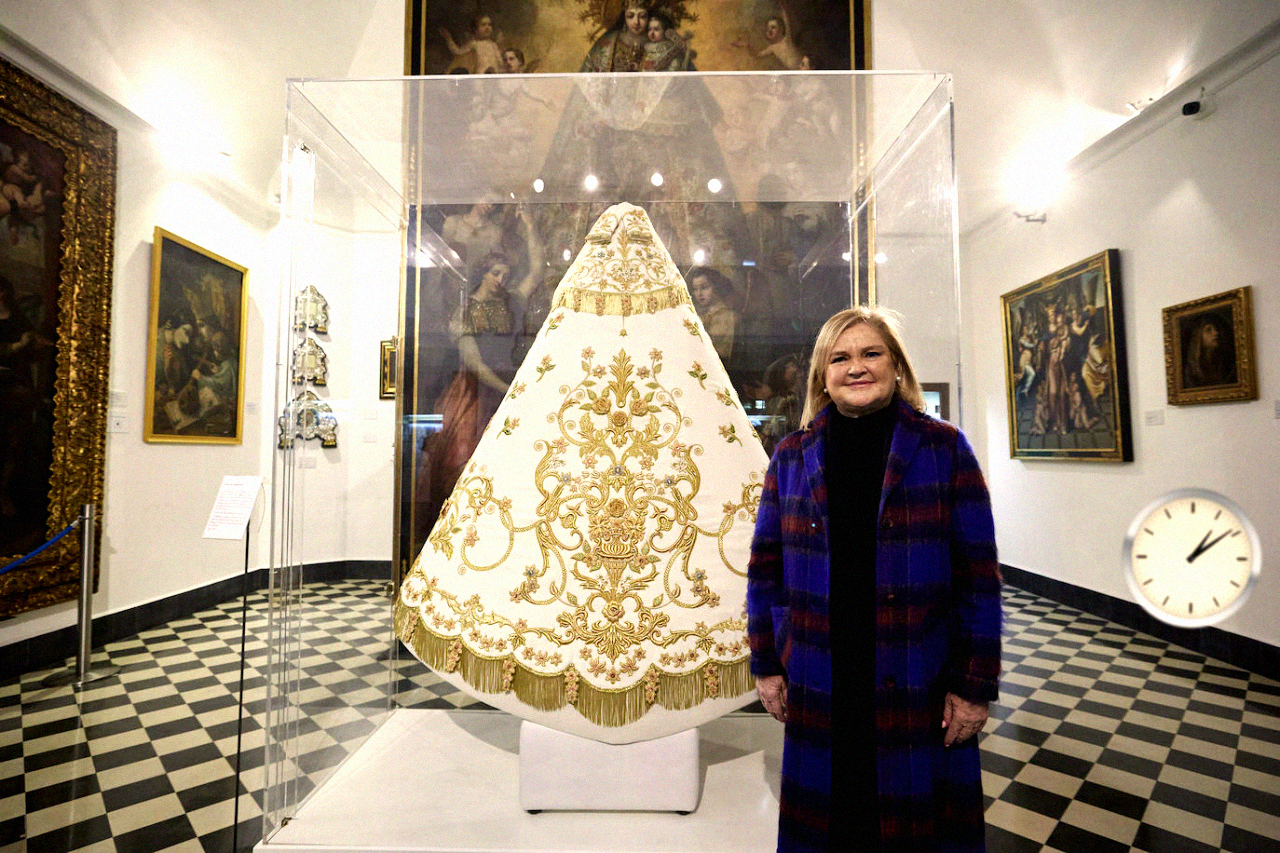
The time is 1:09
